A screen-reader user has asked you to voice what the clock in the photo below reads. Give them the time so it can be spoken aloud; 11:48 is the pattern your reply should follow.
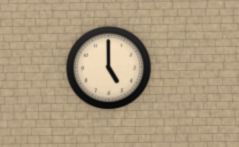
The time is 5:00
